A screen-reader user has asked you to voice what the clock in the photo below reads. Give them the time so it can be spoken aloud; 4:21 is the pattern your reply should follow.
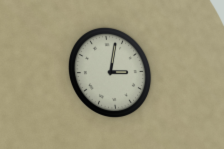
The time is 3:03
